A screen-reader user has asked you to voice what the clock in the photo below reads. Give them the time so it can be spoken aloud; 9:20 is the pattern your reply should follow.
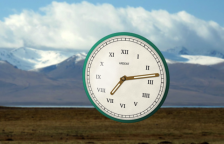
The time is 7:13
